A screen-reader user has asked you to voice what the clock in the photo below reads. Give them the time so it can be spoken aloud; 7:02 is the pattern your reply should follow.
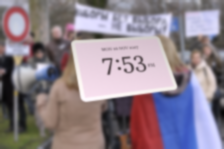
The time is 7:53
